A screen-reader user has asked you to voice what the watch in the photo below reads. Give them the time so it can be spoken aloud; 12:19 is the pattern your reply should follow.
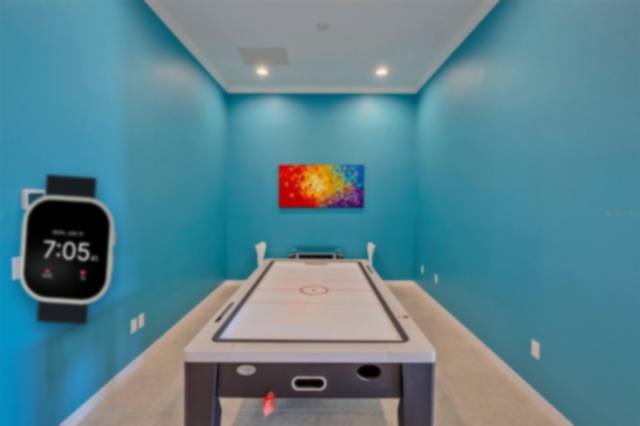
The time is 7:05
